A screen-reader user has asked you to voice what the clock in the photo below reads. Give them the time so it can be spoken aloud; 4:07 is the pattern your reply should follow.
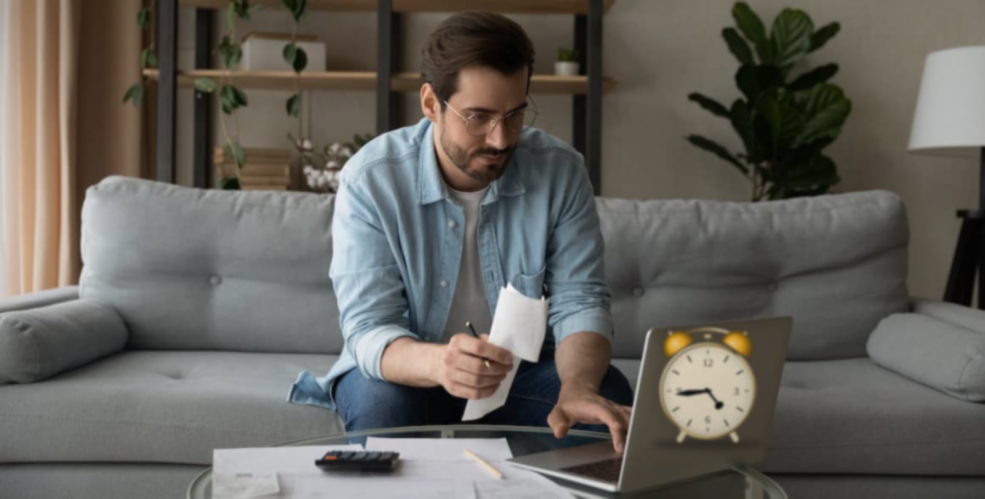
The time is 4:44
